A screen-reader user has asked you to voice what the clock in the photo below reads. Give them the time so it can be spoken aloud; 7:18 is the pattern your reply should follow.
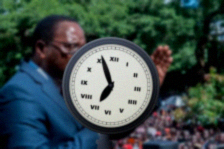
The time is 6:56
